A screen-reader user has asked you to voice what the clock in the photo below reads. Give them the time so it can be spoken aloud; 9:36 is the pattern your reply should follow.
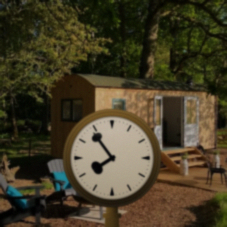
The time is 7:54
